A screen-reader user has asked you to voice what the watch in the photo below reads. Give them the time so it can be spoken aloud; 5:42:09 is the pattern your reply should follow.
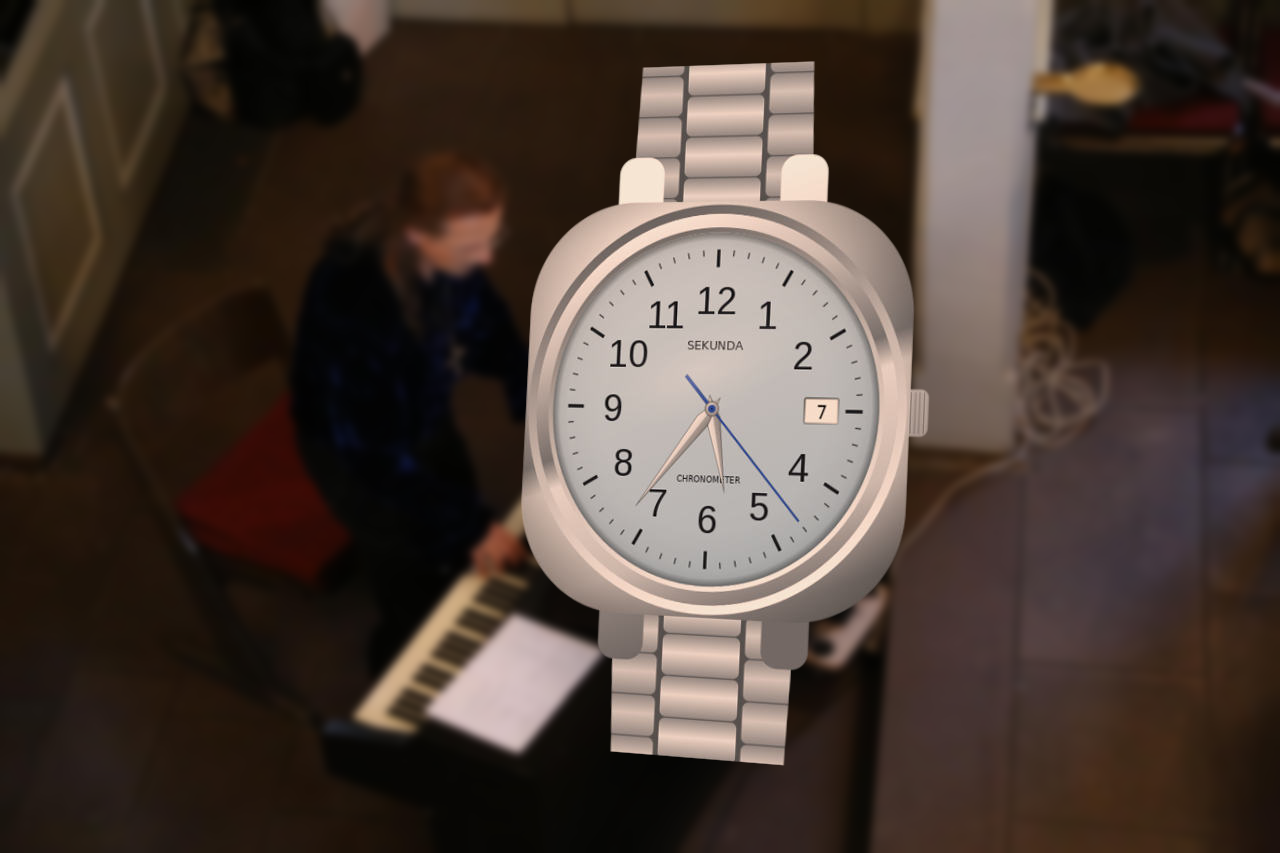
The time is 5:36:23
